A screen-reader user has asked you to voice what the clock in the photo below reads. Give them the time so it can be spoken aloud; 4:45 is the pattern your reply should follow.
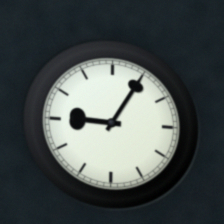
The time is 9:05
